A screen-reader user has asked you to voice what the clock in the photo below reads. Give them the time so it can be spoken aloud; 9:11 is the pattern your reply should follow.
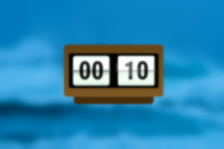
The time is 0:10
